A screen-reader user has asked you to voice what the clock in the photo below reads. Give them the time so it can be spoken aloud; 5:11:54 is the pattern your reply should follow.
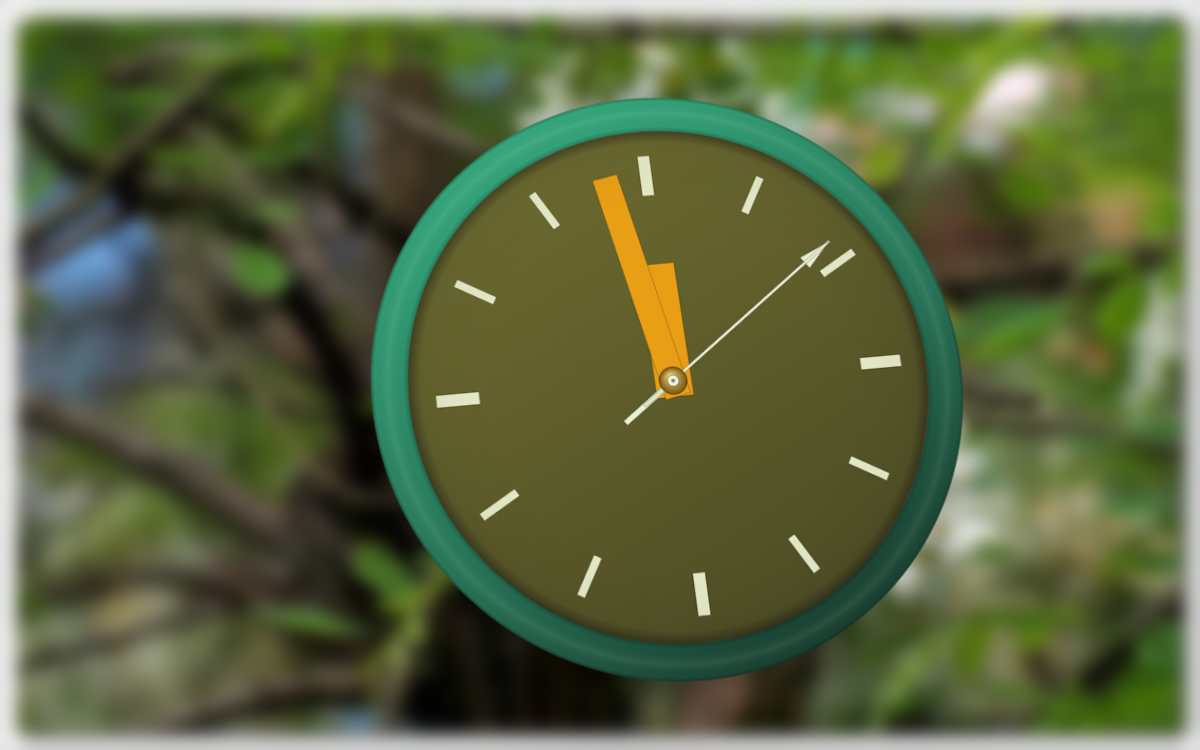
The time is 11:58:09
